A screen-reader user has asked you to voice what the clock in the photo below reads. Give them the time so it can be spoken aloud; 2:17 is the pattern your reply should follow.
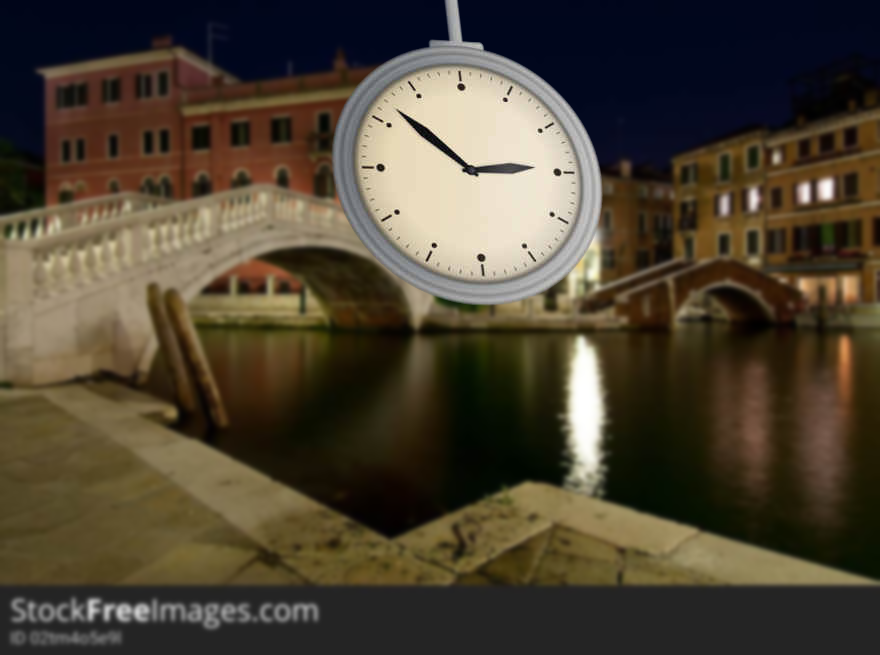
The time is 2:52
